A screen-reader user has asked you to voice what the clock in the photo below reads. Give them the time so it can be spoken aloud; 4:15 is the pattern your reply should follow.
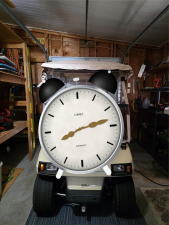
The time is 8:13
